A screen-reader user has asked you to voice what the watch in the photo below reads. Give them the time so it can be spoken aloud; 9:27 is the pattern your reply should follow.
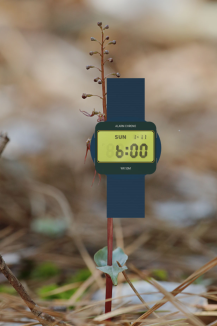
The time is 6:00
